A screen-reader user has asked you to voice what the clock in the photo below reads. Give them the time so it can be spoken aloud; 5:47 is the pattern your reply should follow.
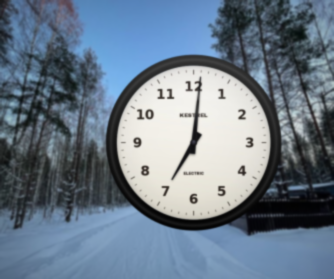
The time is 7:01
